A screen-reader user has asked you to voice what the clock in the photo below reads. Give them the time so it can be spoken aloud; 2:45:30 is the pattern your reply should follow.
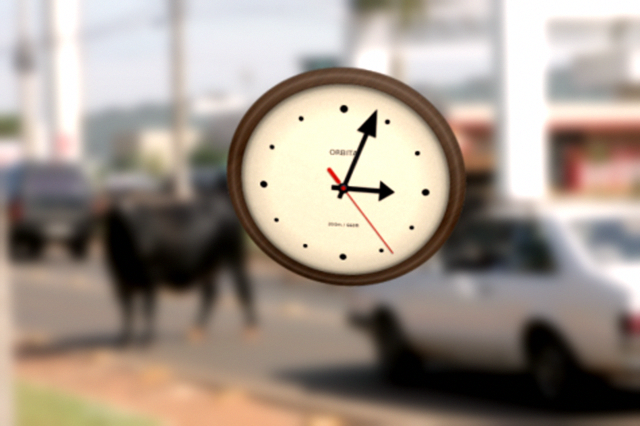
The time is 3:03:24
